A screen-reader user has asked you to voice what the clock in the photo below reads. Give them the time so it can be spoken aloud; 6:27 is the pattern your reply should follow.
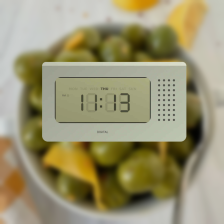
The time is 11:13
